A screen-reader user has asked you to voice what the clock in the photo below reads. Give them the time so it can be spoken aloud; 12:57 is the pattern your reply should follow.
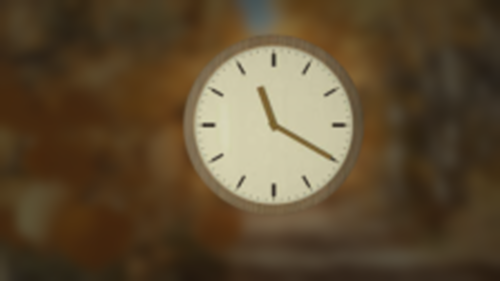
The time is 11:20
